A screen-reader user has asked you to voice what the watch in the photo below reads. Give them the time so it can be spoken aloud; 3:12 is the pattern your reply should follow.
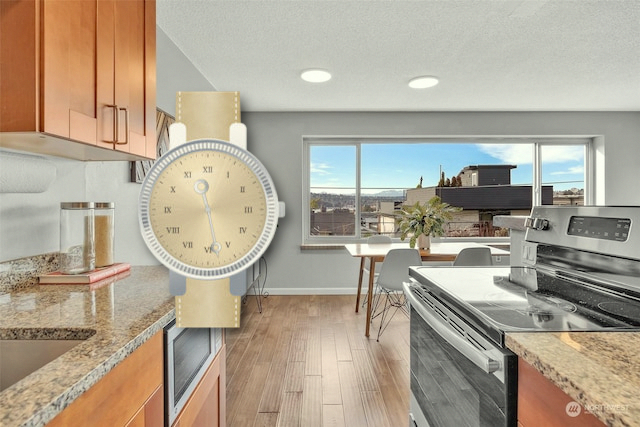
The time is 11:28
